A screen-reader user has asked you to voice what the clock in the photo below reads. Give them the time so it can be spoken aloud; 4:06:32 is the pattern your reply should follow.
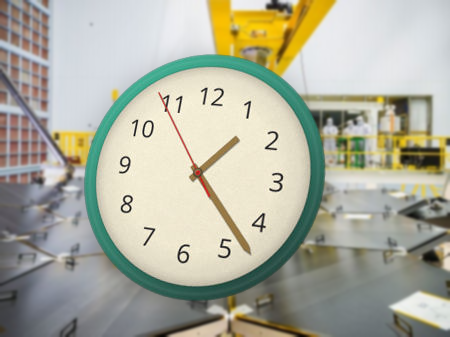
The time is 1:22:54
